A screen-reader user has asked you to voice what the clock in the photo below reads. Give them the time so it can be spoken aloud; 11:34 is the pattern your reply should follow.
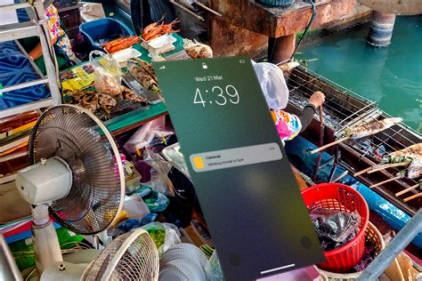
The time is 4:39
